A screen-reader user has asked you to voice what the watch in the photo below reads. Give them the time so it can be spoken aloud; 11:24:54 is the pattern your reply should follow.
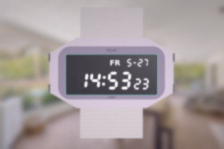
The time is 14:53:23
